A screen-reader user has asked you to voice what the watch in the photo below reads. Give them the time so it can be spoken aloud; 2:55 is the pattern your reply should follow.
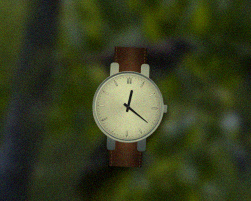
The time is 12:21
